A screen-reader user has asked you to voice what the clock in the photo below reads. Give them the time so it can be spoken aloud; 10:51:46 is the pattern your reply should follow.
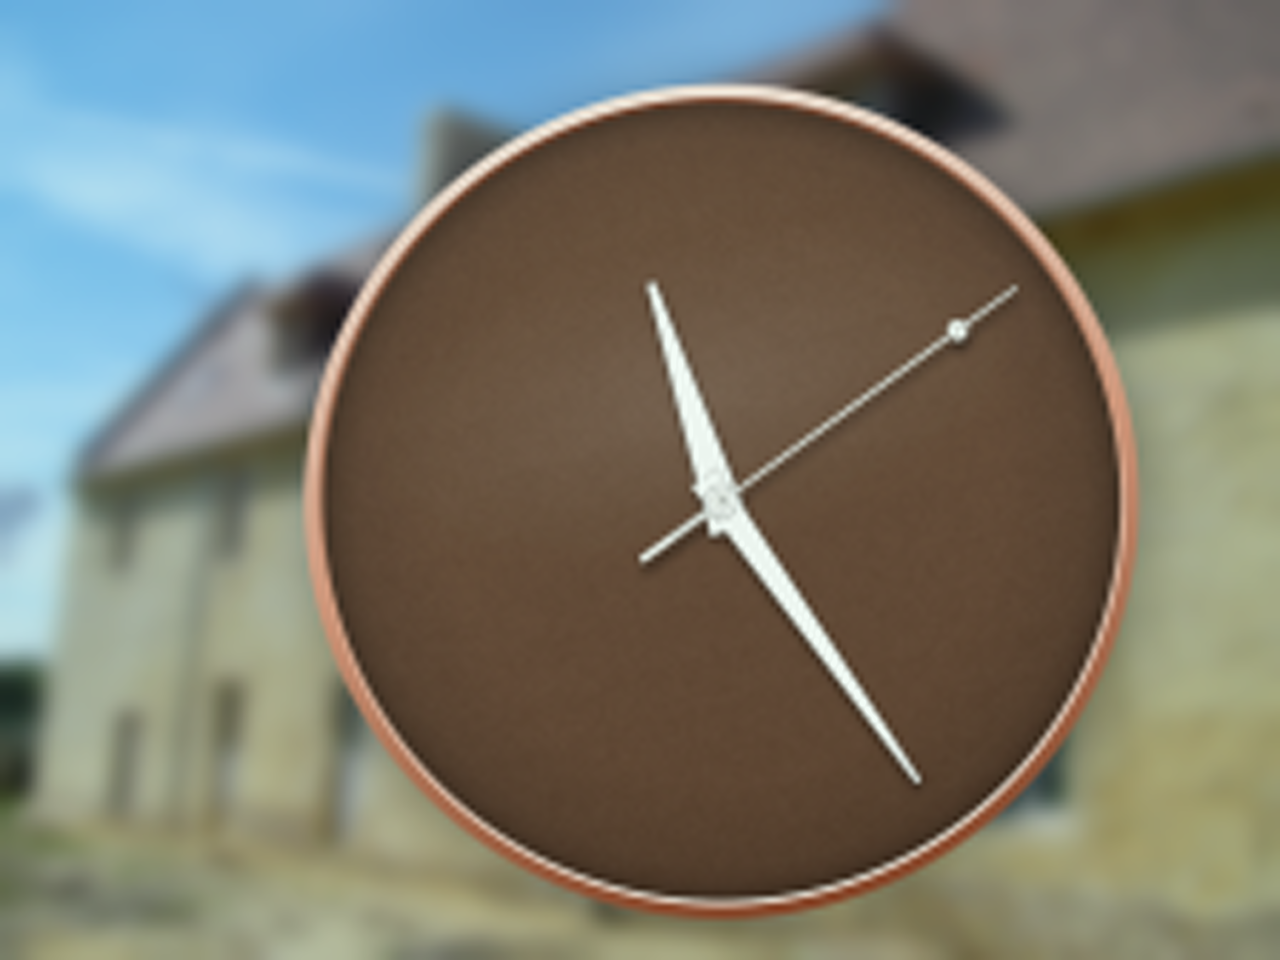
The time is 11:24:09
